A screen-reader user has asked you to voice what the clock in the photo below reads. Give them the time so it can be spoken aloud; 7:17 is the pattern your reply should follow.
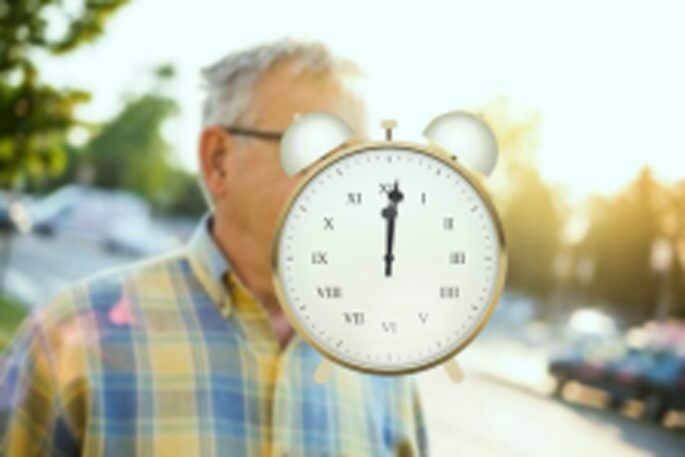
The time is 12:01
